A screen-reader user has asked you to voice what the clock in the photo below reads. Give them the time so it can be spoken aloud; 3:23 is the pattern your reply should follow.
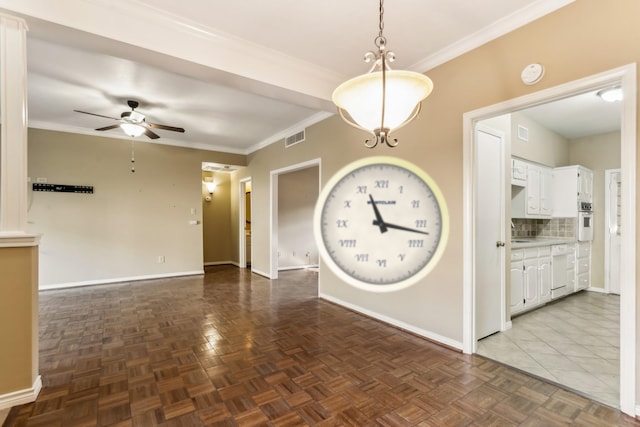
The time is 11:17
